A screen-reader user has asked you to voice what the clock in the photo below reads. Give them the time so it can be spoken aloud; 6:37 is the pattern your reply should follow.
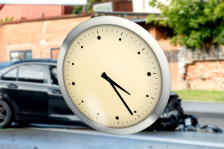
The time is 4:26
